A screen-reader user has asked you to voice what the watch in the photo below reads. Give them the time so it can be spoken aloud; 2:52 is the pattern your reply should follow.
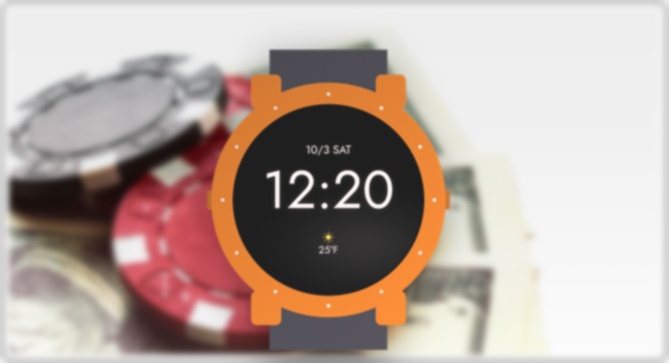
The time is 12:20
